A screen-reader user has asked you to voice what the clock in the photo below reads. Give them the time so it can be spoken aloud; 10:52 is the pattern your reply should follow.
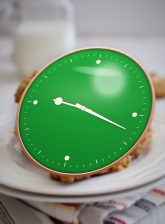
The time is 9:18
